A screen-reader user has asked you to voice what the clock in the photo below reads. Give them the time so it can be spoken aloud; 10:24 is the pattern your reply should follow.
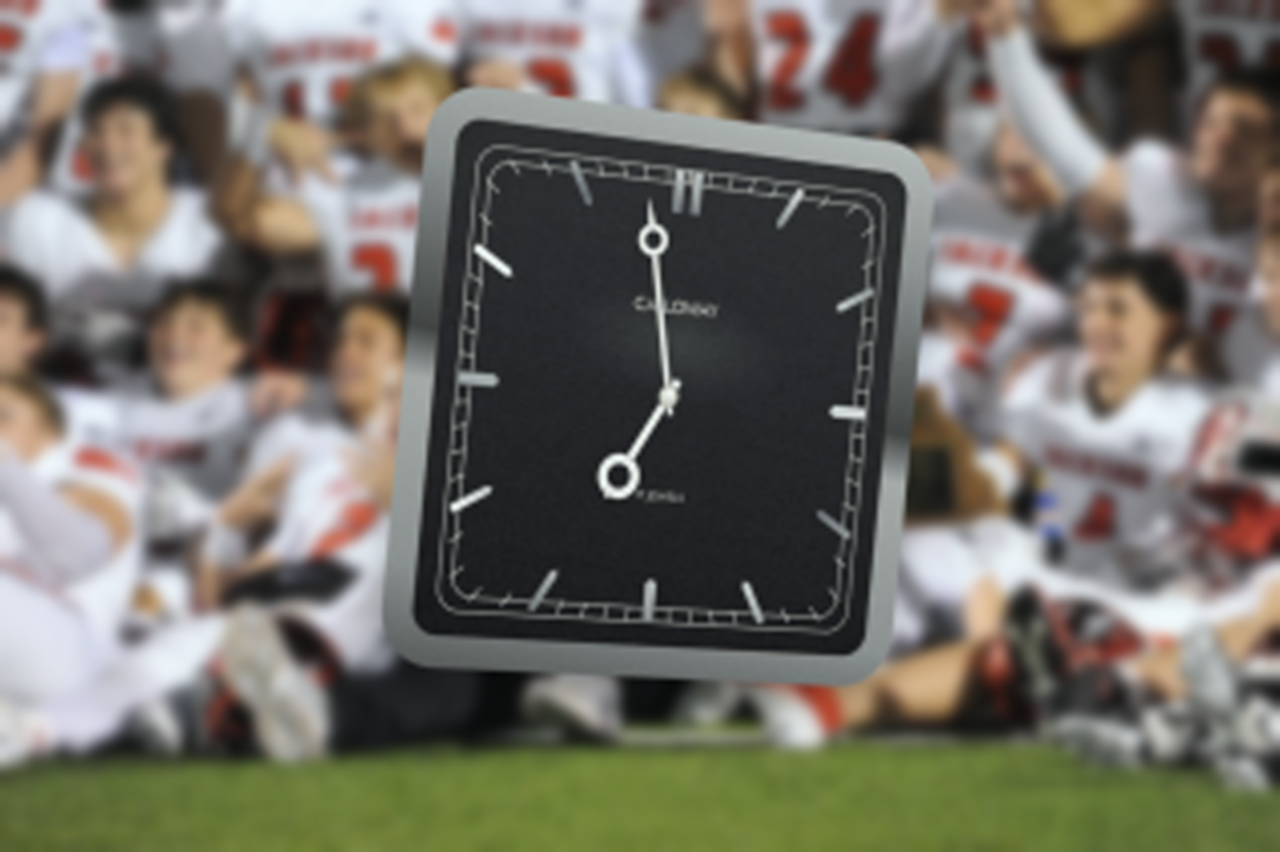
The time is 6:58
